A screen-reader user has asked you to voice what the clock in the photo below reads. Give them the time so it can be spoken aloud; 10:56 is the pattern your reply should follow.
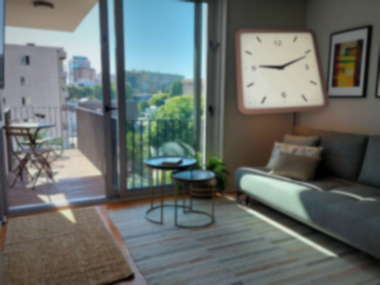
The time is 9:11
